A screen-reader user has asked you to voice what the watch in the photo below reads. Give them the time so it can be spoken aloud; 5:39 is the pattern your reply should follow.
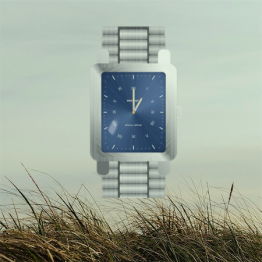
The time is 1:00
